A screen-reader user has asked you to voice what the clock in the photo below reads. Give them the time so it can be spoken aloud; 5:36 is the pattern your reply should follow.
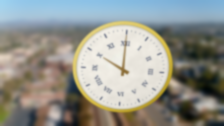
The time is 10:00
